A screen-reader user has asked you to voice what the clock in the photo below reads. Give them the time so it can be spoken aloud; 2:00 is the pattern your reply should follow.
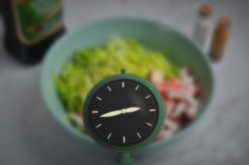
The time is 2:43
